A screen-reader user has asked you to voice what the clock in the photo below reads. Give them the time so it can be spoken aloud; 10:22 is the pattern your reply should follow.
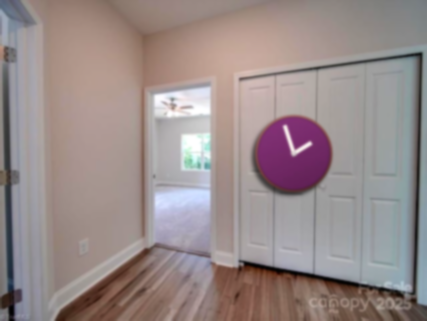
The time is 1:57
